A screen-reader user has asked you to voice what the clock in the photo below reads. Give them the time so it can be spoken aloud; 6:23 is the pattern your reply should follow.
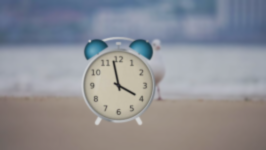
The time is 3:58
